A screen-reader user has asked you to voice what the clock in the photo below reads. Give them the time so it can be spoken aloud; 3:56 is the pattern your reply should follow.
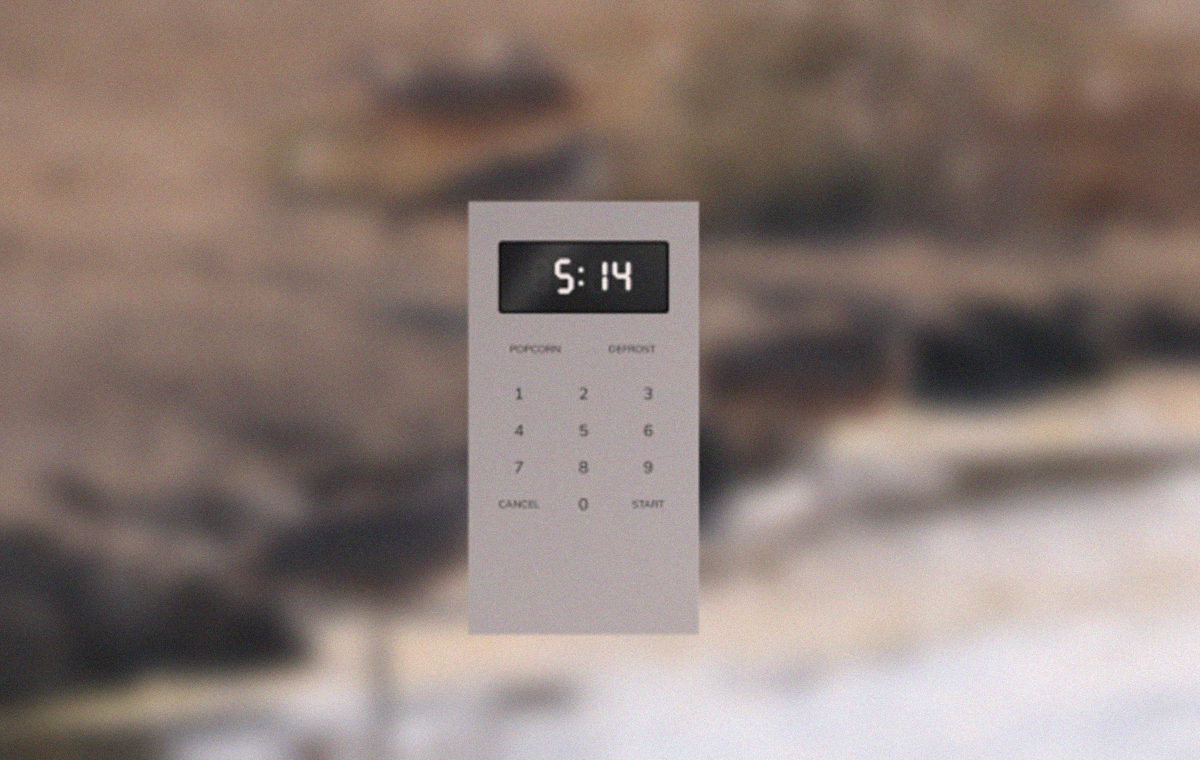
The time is 5:14
